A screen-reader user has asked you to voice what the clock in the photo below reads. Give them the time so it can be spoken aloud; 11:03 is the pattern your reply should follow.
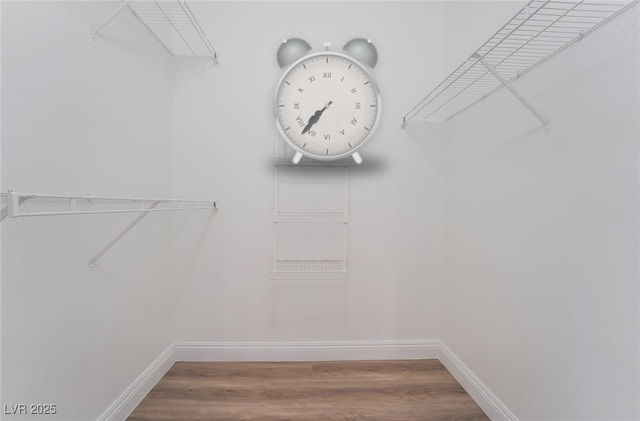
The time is 7:37
